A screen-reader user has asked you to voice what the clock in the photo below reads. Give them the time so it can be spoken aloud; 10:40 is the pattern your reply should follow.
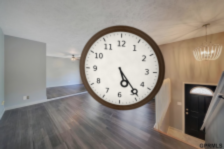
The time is 5:24
